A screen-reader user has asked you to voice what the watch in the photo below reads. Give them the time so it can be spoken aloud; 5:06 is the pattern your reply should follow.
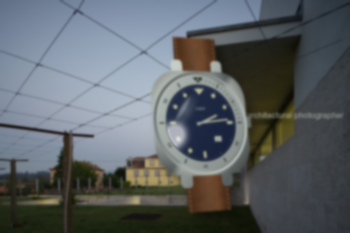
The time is 2:14
